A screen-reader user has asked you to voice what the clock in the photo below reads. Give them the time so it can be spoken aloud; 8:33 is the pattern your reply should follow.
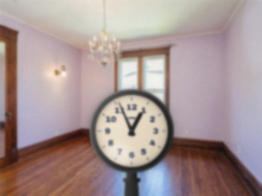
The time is 12:56
